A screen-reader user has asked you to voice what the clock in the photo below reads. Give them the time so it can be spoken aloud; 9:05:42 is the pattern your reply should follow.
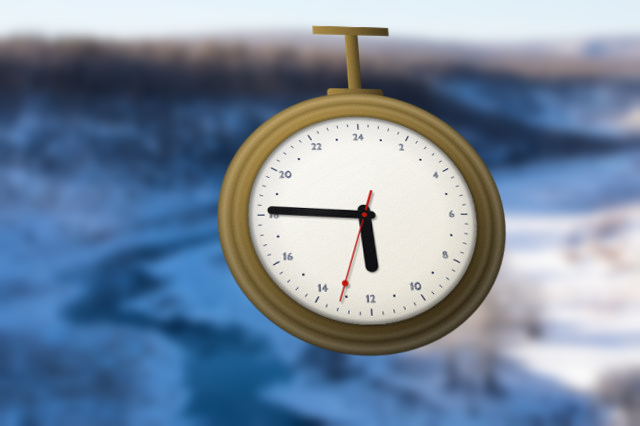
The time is 11:45:33
